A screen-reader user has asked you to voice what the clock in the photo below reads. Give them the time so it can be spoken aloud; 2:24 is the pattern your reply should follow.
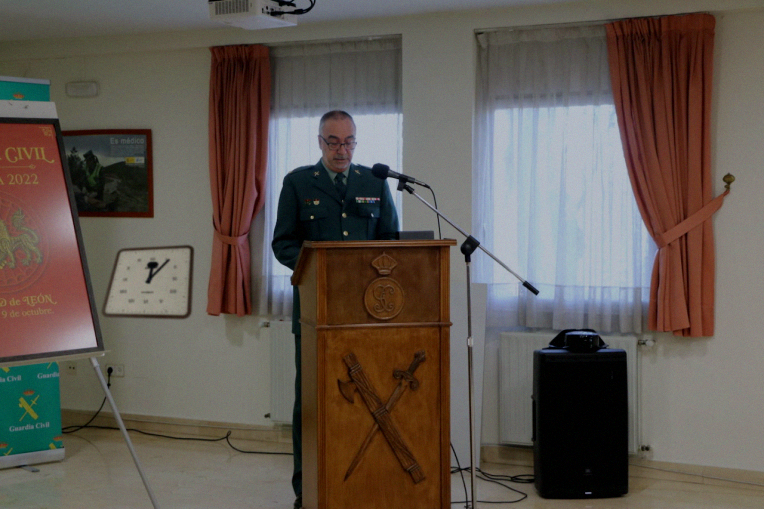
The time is 12:06
